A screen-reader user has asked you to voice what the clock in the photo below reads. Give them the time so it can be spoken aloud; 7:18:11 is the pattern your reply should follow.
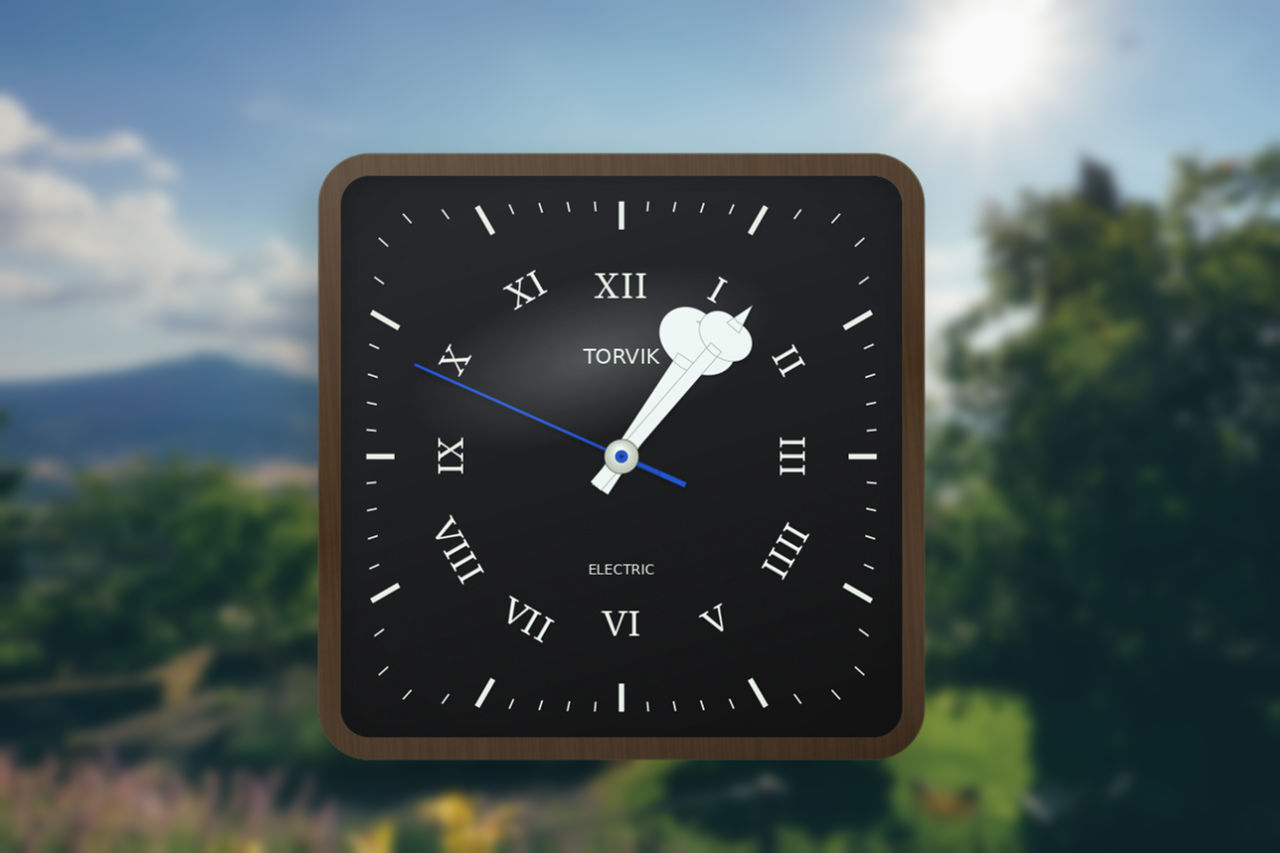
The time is 1:06:49
